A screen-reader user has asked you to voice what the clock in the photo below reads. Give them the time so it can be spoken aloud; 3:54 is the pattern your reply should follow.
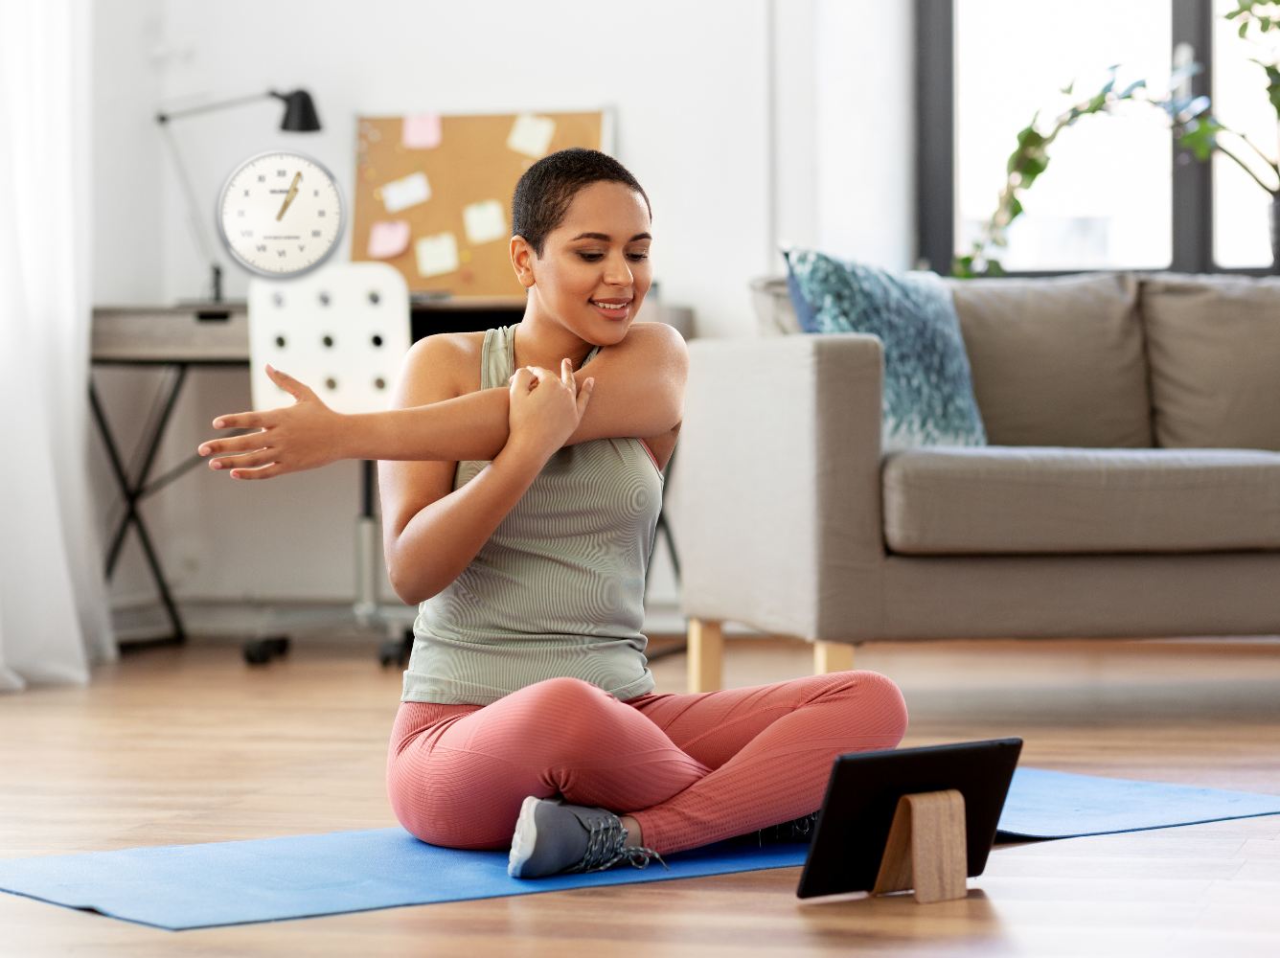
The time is 1:04
